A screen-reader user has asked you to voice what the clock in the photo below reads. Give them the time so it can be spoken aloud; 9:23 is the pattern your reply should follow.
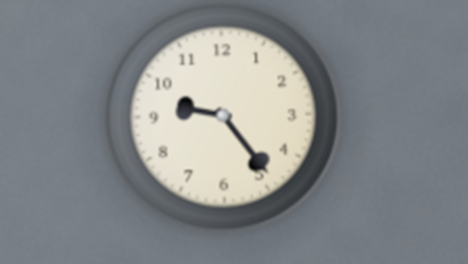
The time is 9:24
